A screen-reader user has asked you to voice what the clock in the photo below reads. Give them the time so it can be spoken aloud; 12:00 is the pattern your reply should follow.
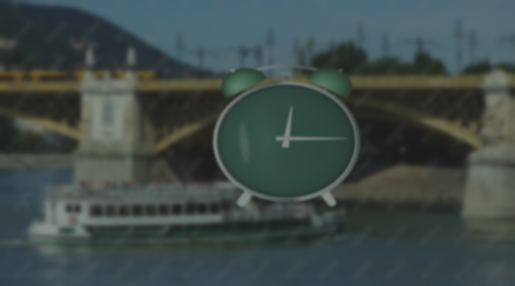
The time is 12:15
